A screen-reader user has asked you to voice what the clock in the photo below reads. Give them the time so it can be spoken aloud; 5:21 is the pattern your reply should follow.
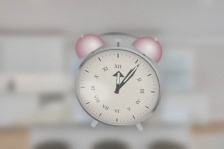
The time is 12:06
